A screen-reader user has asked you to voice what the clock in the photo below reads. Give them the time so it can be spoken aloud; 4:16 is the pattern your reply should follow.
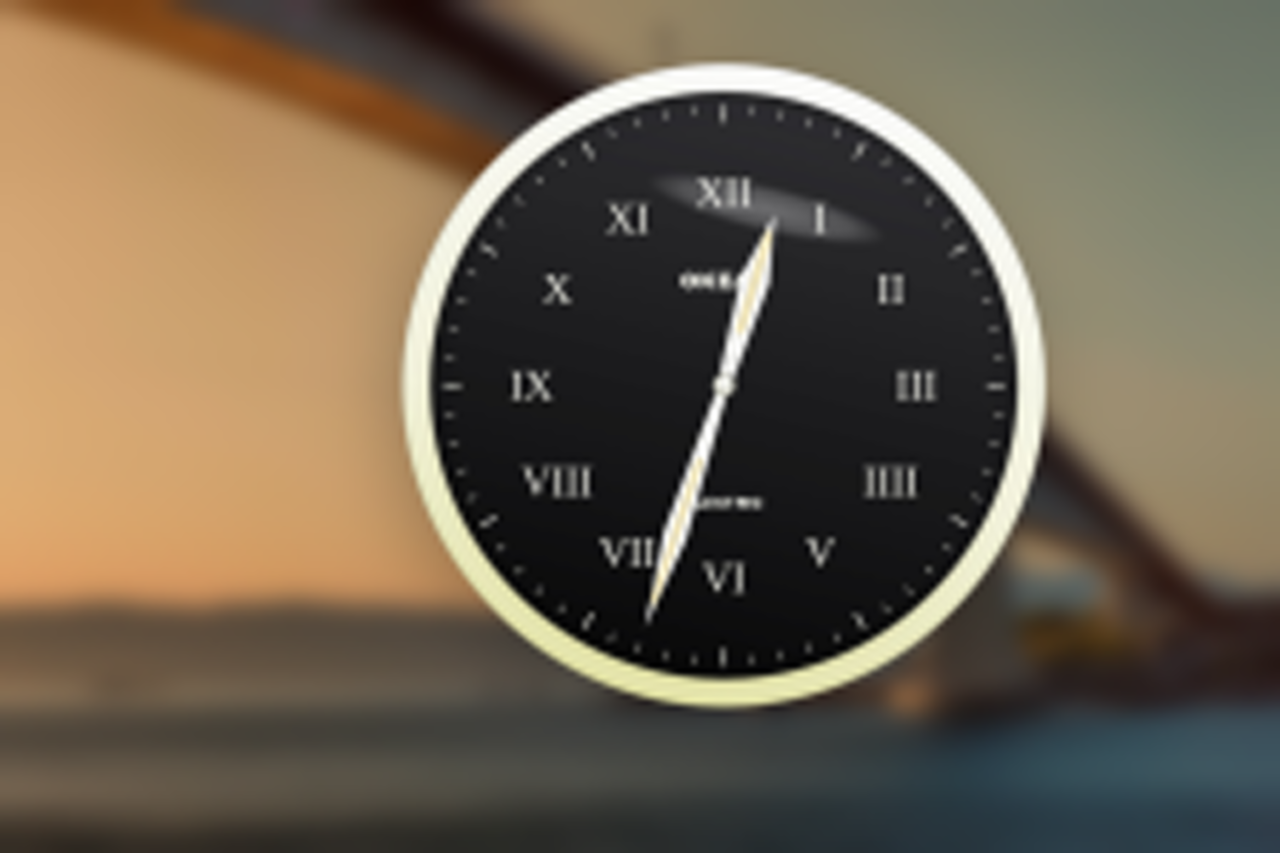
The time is 12:33
